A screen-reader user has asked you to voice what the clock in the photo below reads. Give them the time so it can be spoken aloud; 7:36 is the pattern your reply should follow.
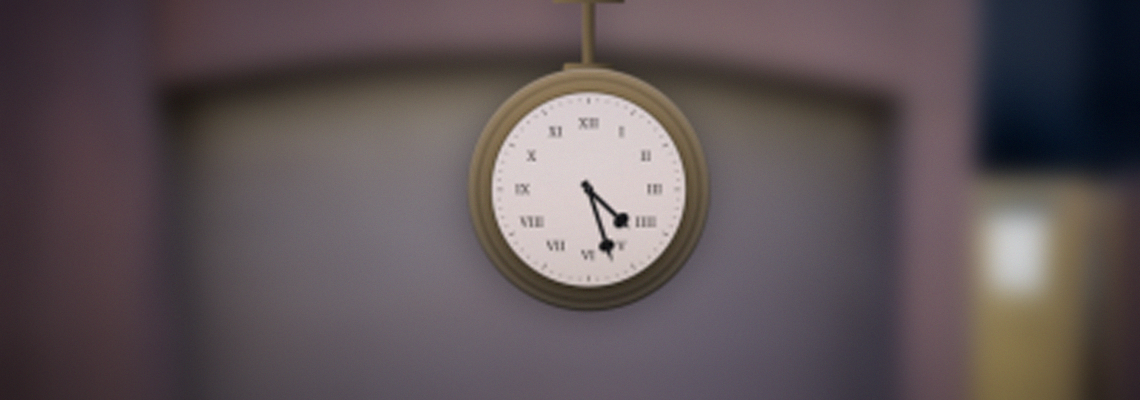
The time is 4:27
